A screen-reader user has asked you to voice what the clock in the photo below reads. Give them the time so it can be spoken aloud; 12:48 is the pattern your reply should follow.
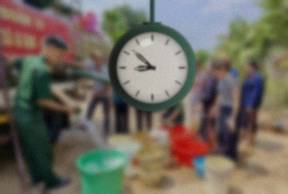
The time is 8:52
